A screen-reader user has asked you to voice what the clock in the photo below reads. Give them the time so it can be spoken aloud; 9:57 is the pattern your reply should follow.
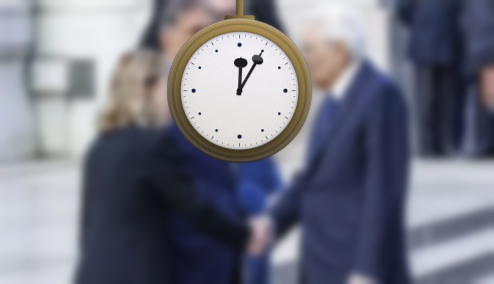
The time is 12:05
